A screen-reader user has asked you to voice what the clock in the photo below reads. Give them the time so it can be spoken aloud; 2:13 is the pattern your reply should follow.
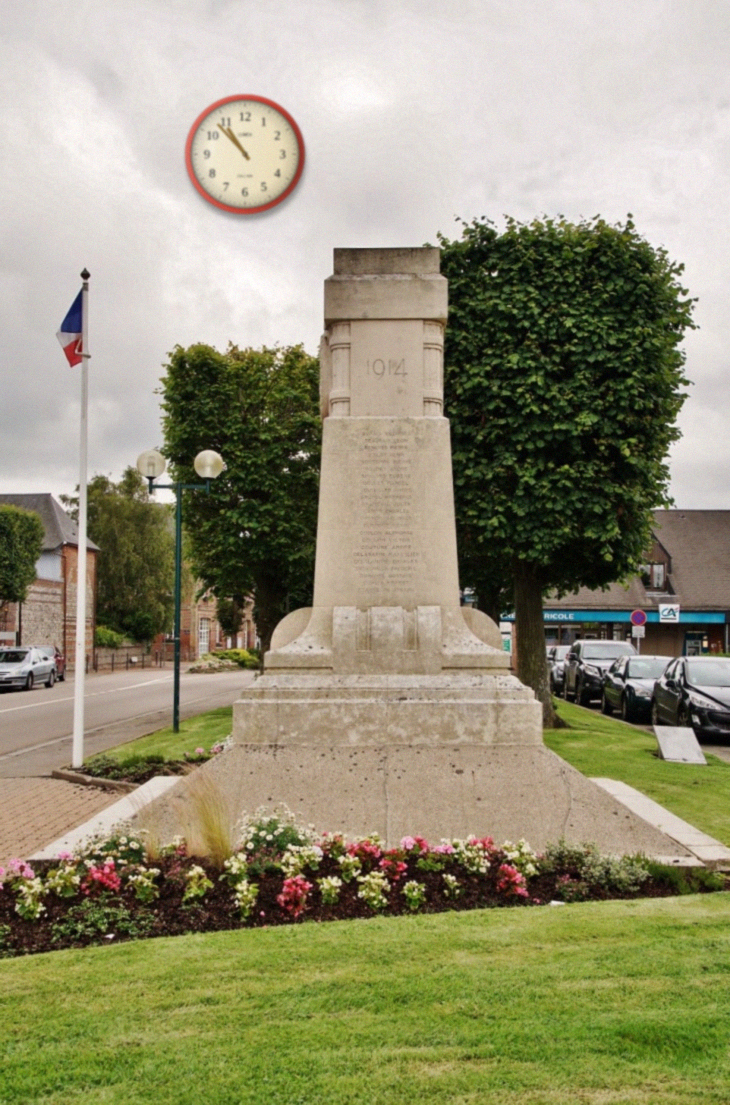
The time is 10:53
